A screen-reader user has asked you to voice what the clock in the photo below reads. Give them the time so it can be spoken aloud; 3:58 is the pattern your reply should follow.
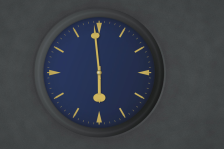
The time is 5:59
